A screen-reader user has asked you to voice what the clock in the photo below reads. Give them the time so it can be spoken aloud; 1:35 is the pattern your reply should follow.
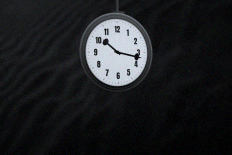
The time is 10:17
